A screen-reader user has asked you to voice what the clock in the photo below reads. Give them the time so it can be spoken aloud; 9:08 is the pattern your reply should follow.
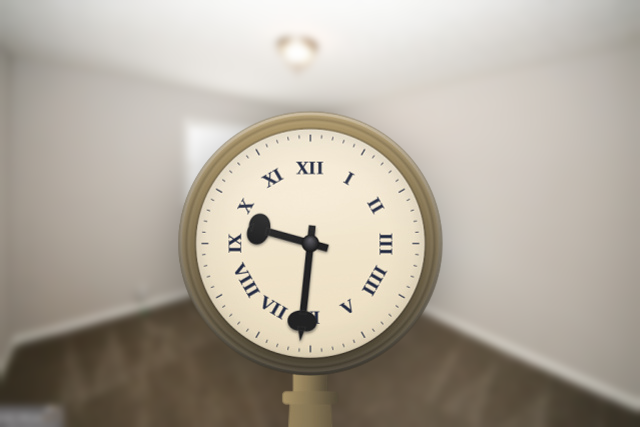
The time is 9:31
